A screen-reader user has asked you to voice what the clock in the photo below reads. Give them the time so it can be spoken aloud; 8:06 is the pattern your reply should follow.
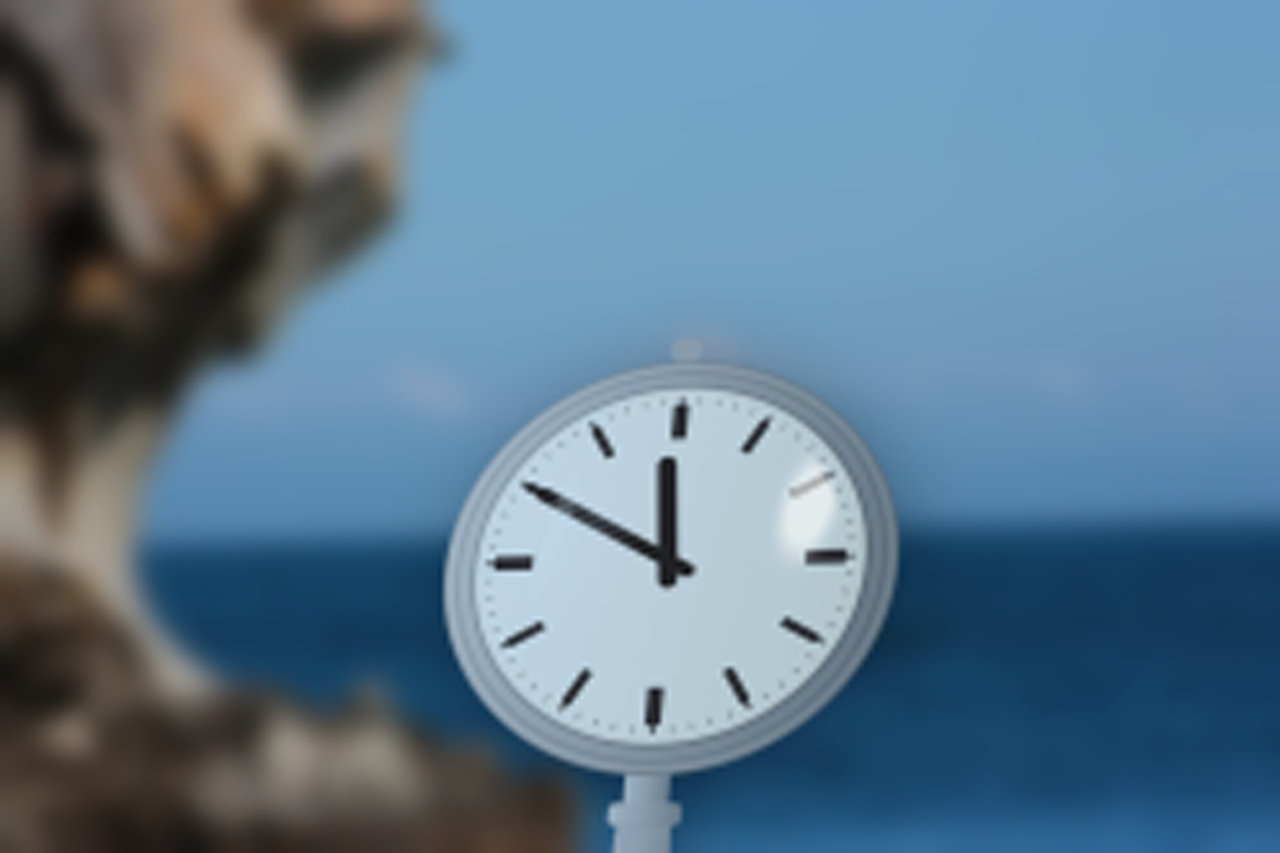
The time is 11:50
